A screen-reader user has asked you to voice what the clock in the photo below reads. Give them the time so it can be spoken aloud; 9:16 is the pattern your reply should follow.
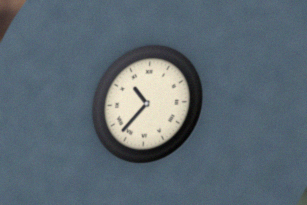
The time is 10:37
